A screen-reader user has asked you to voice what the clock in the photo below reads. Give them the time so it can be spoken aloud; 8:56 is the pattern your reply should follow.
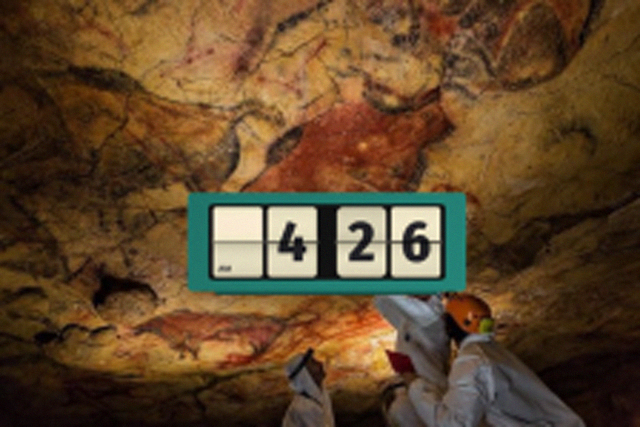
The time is 4:26
